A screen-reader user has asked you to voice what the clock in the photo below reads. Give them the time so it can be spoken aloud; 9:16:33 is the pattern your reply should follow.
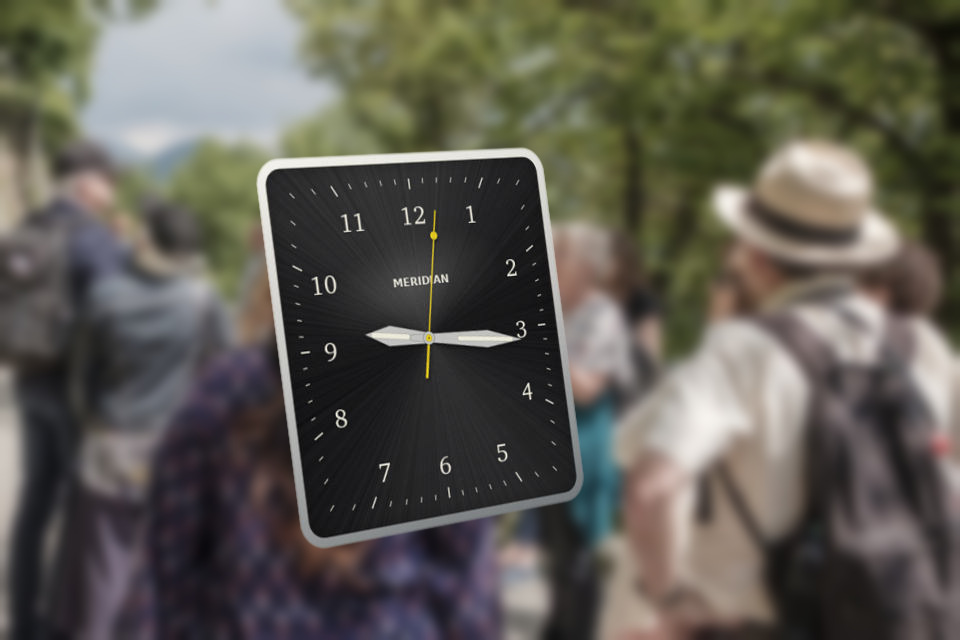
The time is 9:16:02
